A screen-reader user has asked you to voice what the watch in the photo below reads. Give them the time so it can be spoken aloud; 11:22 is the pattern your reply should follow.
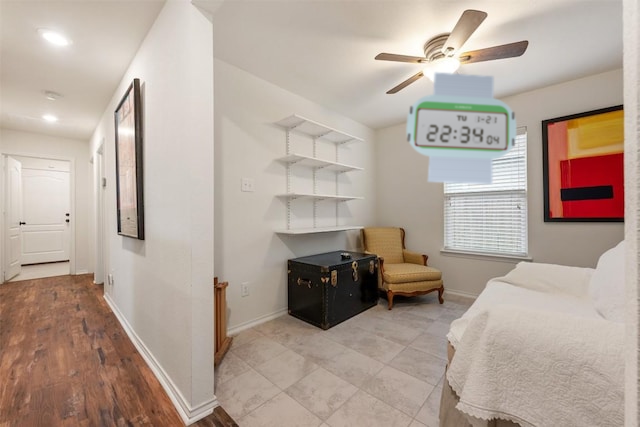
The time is 22:34
